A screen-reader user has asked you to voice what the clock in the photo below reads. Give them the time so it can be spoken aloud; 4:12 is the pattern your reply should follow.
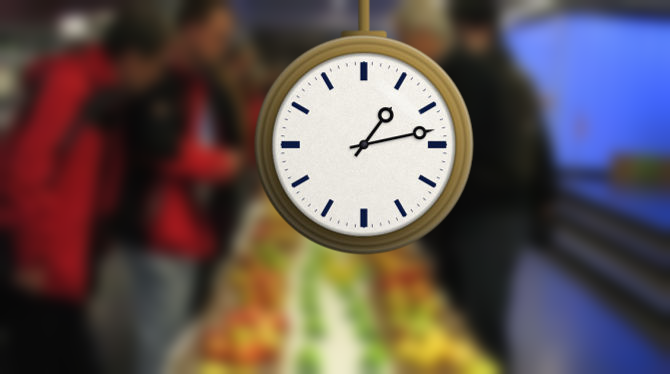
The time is 1:13
